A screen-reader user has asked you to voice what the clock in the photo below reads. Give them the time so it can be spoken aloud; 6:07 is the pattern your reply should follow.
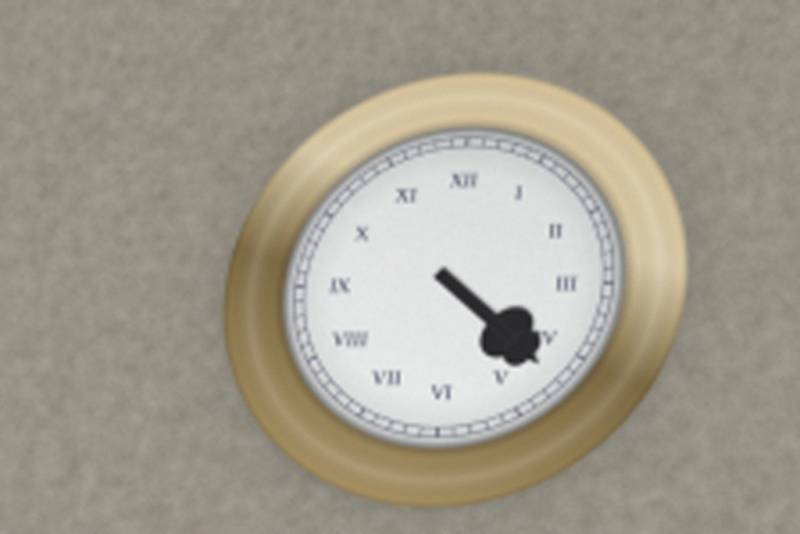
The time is 4:22
